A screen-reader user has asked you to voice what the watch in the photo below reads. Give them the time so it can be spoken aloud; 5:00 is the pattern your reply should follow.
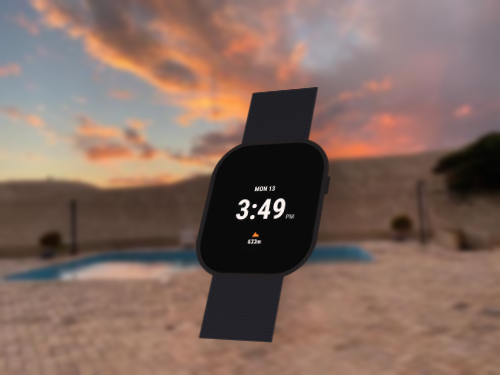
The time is 3:49
